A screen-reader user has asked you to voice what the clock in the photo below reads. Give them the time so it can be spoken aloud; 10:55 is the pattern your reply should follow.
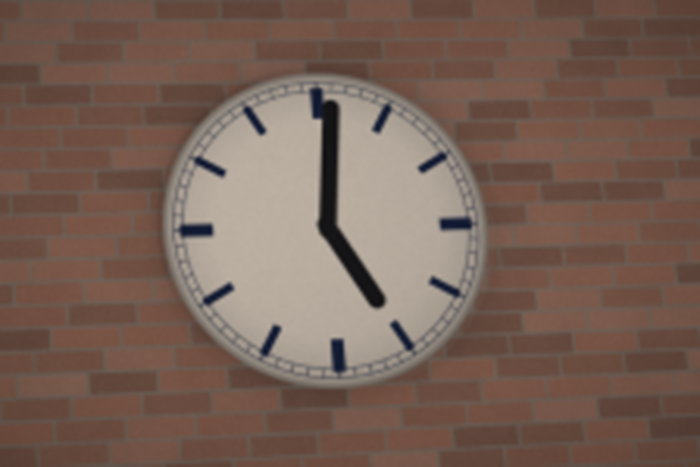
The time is 5:01
